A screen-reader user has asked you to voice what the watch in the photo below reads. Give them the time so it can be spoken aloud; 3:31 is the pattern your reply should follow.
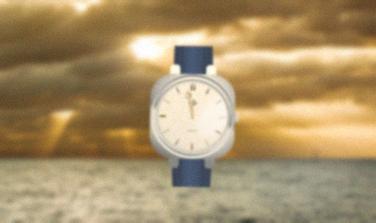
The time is 11:58
